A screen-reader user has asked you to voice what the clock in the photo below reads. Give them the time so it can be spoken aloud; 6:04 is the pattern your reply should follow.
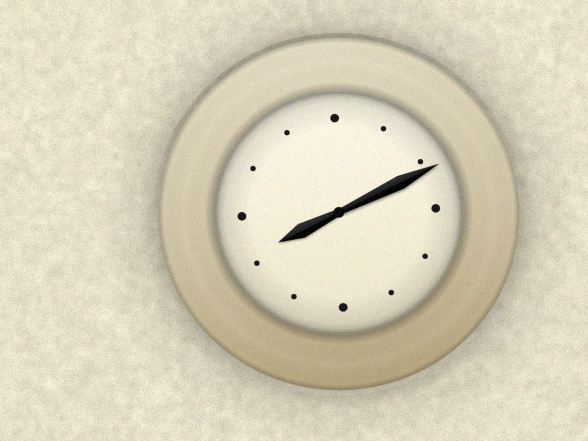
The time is 8:11
